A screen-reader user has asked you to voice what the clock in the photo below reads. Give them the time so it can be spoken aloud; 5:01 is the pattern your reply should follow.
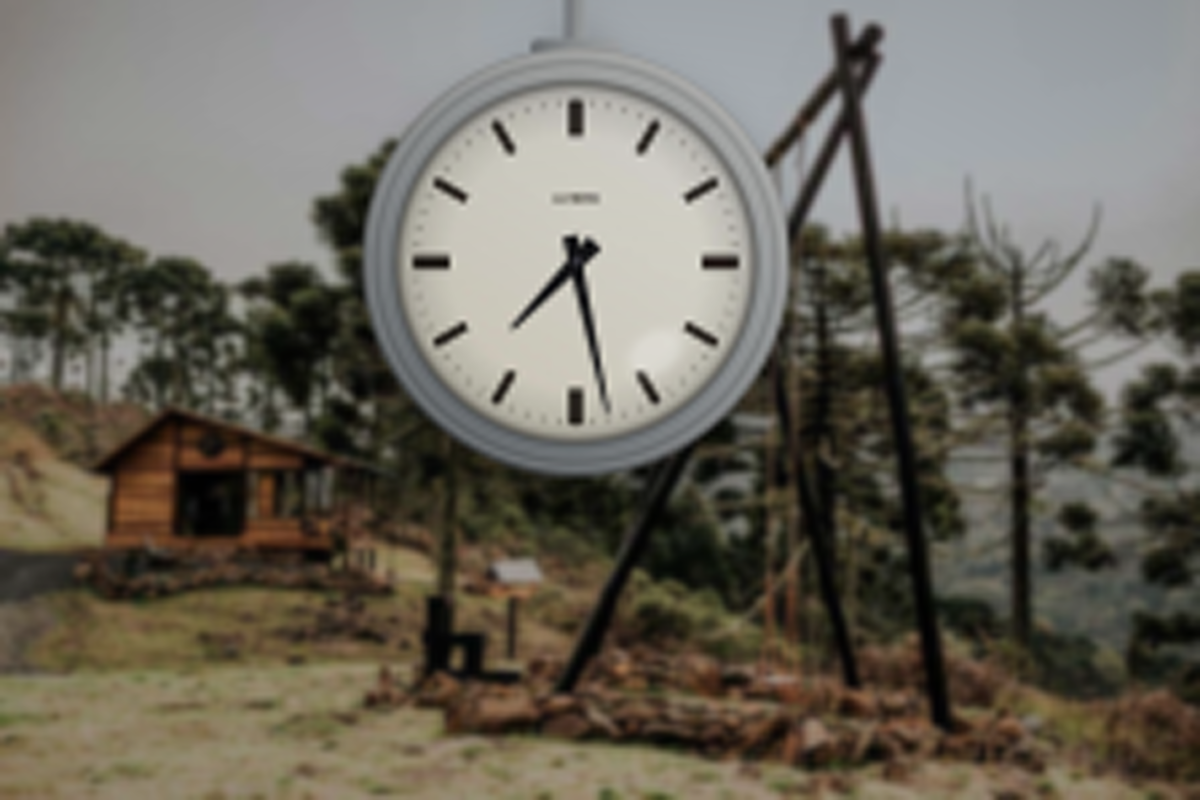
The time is 7:28
